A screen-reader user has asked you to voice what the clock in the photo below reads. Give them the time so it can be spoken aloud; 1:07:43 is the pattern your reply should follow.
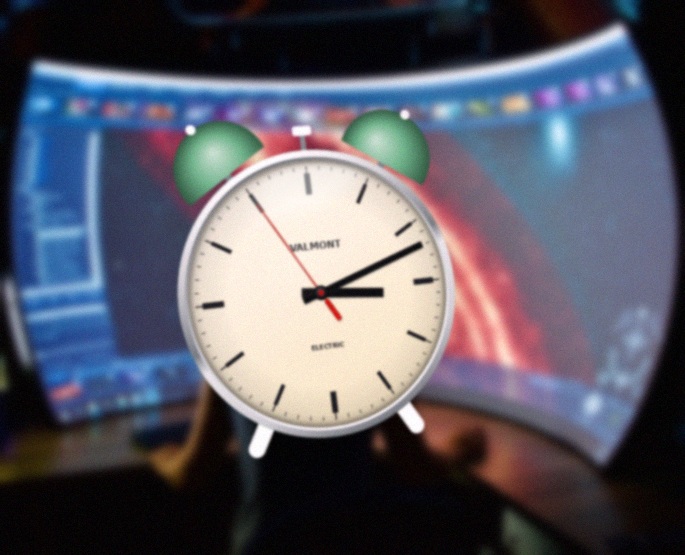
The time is 3:11:55
